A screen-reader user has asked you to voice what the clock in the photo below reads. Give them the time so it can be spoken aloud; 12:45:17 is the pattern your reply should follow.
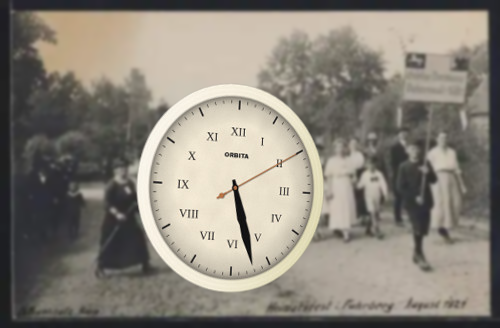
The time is 5:27:10
